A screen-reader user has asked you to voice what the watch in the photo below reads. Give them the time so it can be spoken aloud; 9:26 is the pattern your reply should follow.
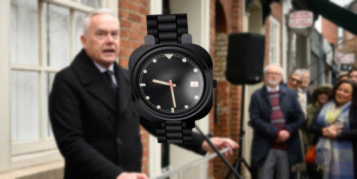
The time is 9:29
